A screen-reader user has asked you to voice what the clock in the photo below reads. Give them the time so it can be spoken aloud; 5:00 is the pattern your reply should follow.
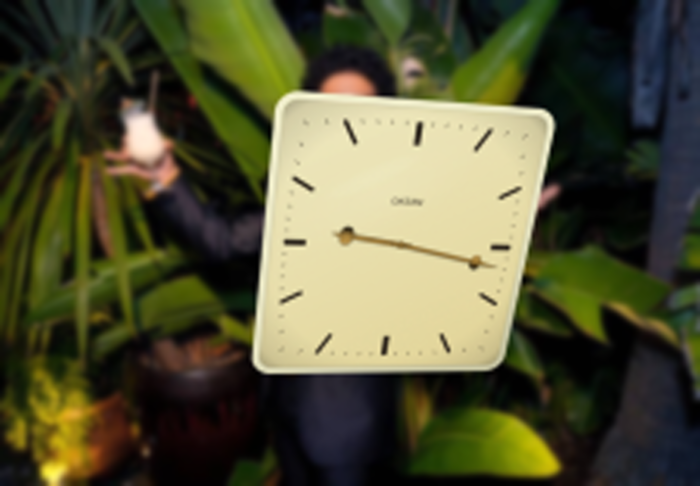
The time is 9:17
